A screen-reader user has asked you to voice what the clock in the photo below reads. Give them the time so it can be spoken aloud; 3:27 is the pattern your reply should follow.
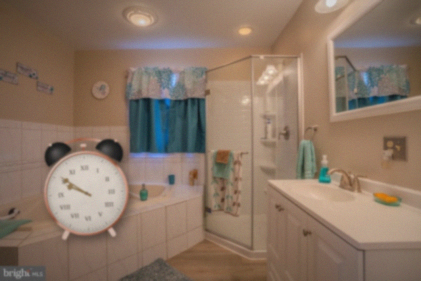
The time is 9:51
